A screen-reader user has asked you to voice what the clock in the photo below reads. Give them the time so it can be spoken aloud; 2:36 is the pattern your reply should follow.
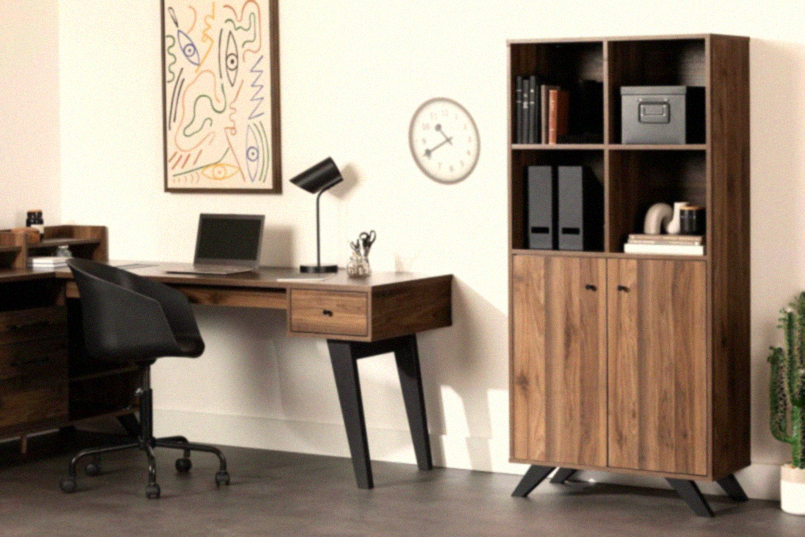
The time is 10:41
